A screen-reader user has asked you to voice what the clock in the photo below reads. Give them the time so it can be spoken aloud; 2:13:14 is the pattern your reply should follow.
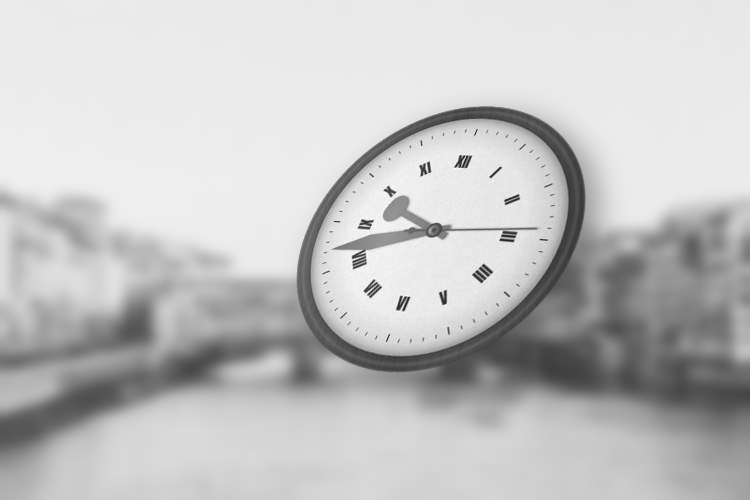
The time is 9:42:14
